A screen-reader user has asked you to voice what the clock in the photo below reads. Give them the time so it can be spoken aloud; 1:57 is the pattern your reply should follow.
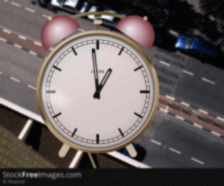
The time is 12:59
